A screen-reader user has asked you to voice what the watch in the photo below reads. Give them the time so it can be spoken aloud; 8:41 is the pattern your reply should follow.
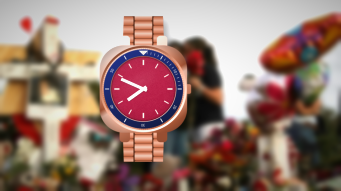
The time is 7:49
